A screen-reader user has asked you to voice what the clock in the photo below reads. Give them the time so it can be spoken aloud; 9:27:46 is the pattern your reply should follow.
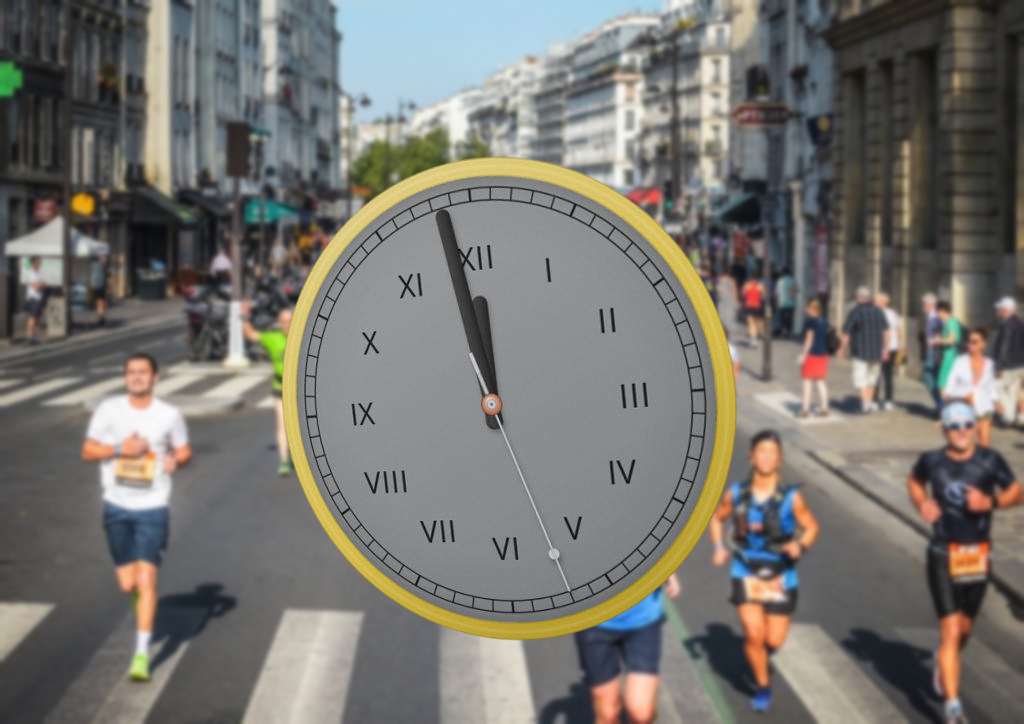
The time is 11:58:27
